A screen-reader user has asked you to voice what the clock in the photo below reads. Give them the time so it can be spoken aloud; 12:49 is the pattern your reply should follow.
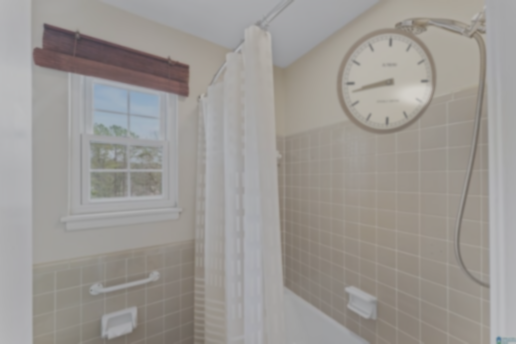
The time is 8:43
